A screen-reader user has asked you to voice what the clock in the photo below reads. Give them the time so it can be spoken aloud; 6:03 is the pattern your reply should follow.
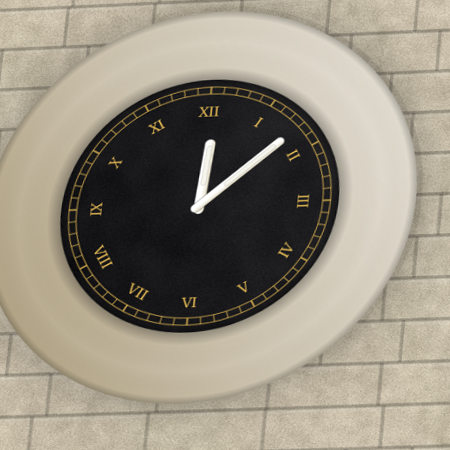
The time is 12:08
